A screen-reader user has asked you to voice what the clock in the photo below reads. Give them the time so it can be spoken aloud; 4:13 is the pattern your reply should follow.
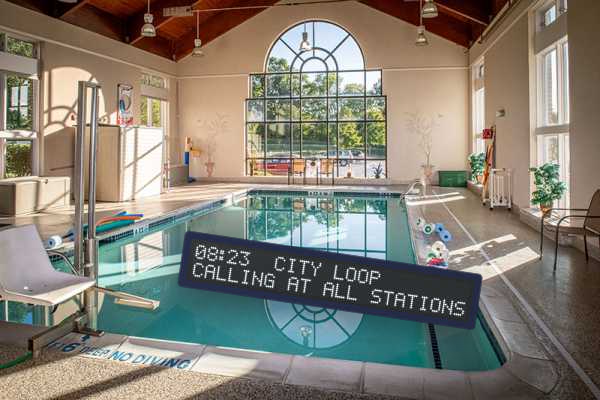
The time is 8:23
